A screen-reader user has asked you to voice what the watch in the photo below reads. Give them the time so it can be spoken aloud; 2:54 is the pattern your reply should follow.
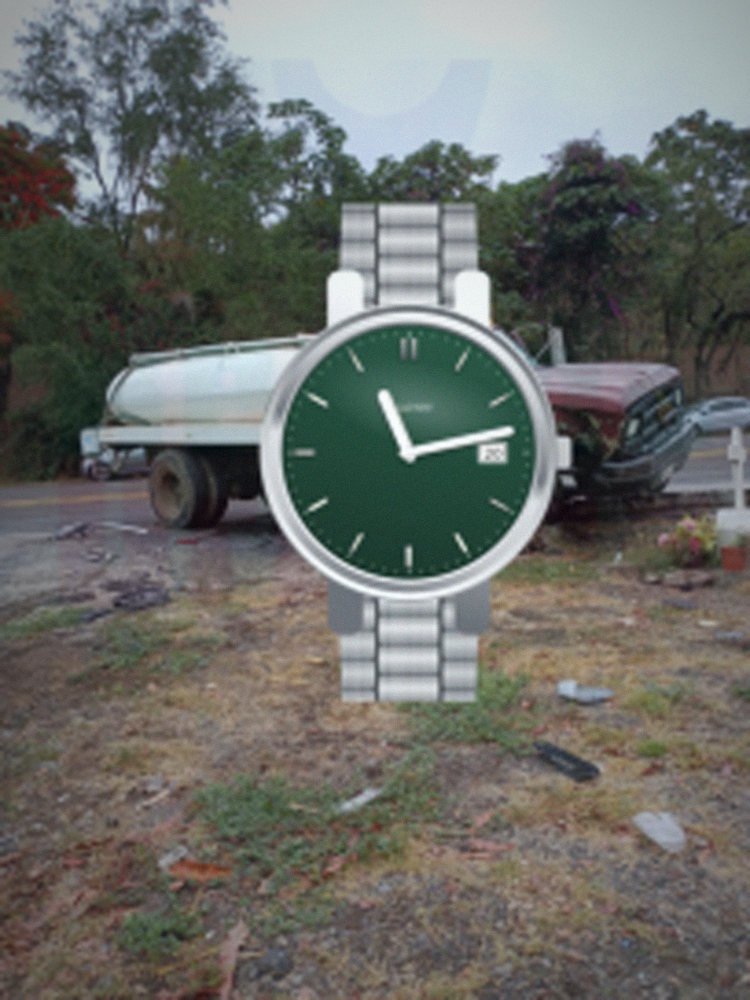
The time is 11:13
